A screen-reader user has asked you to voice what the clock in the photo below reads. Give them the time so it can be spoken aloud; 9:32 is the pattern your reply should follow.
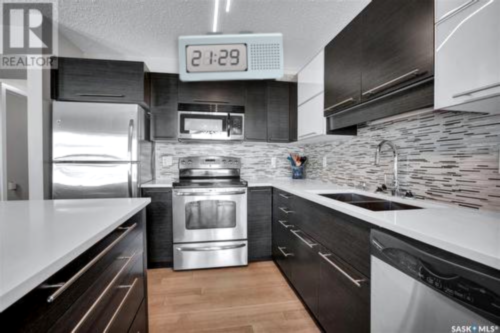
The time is 21:29
